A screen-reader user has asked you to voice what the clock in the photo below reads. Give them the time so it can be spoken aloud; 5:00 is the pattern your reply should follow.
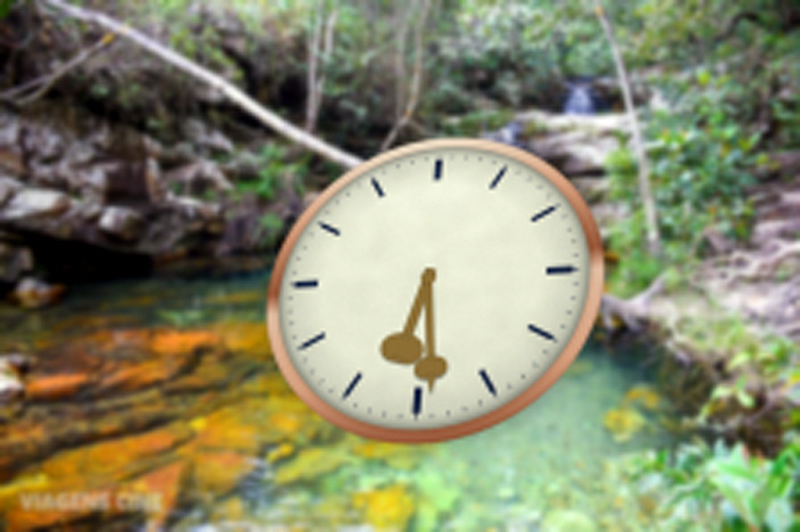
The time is 6:29
